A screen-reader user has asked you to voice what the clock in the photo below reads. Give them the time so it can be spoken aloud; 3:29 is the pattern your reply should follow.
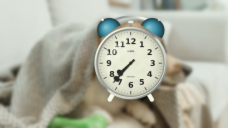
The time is 7:37
